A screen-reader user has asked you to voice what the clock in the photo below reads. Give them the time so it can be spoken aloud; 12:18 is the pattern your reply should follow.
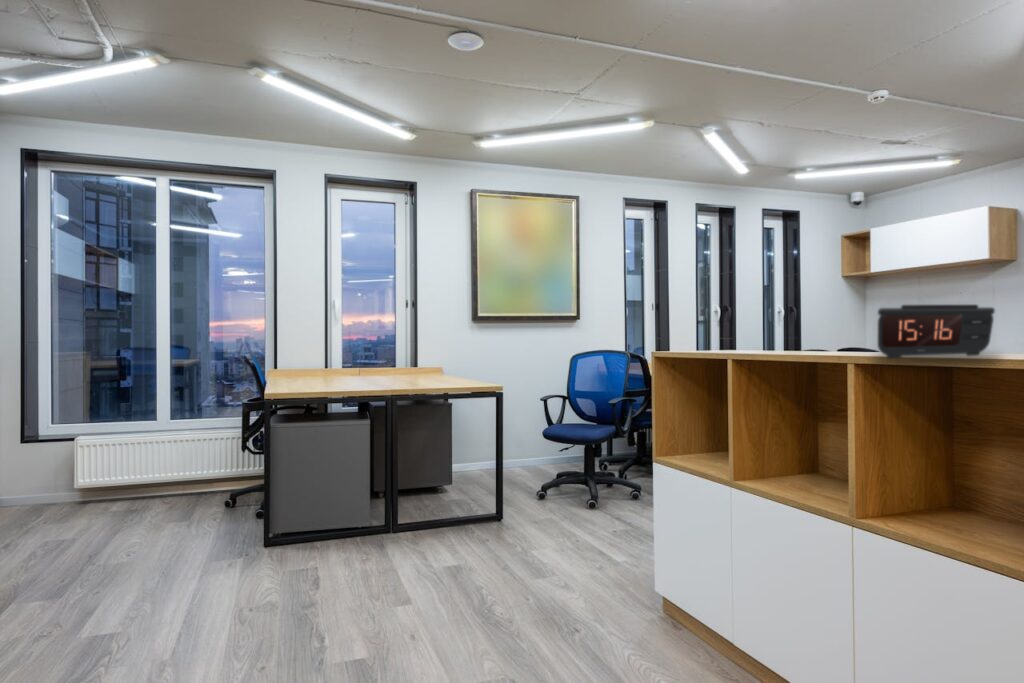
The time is 15:16
